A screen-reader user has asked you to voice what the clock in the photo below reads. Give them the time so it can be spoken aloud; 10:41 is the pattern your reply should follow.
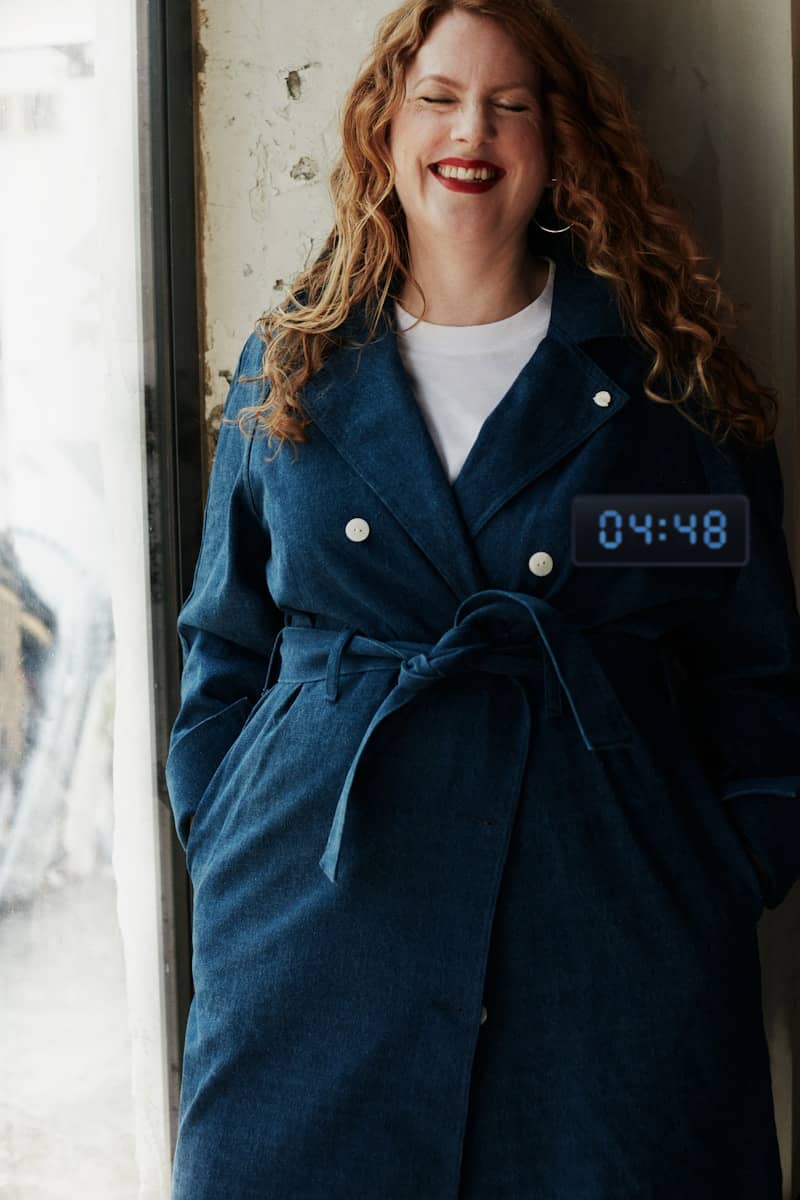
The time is 4:48
